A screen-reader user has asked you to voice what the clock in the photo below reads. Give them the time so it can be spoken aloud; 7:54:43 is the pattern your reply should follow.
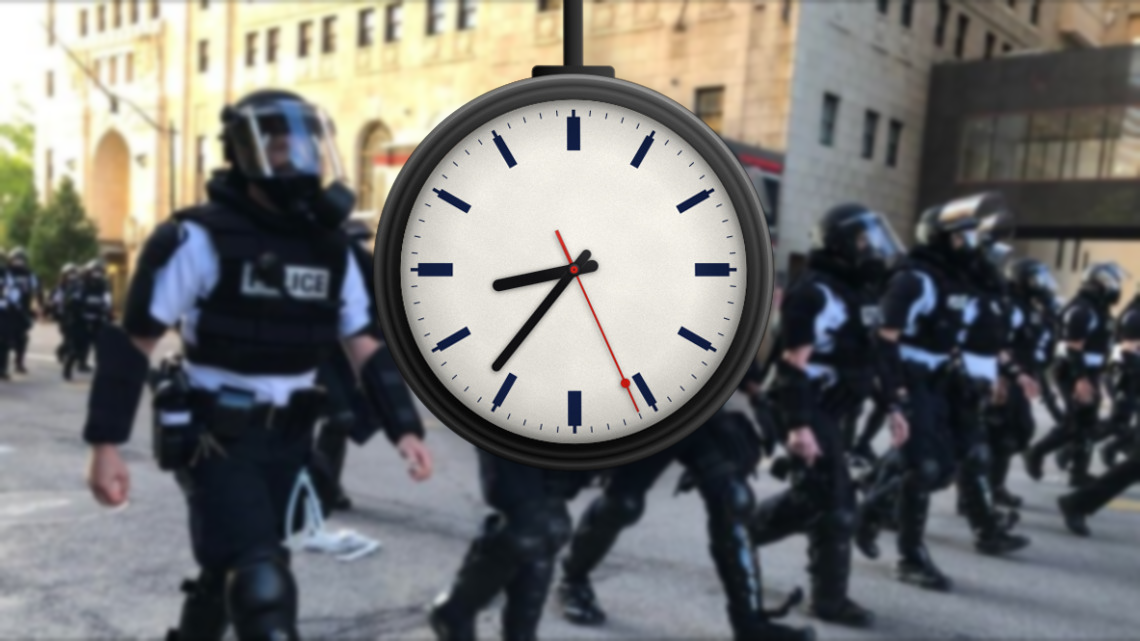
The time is 8:36:26
